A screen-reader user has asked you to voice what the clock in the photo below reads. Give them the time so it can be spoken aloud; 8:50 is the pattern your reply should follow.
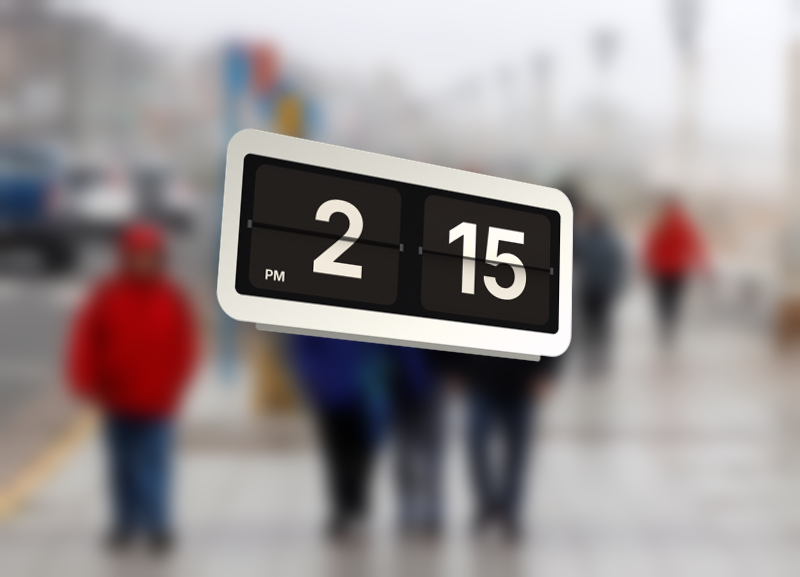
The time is 2:15
